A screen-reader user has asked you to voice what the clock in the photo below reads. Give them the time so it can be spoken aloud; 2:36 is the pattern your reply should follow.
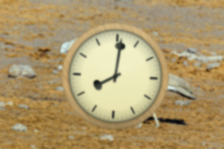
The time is 8:01
